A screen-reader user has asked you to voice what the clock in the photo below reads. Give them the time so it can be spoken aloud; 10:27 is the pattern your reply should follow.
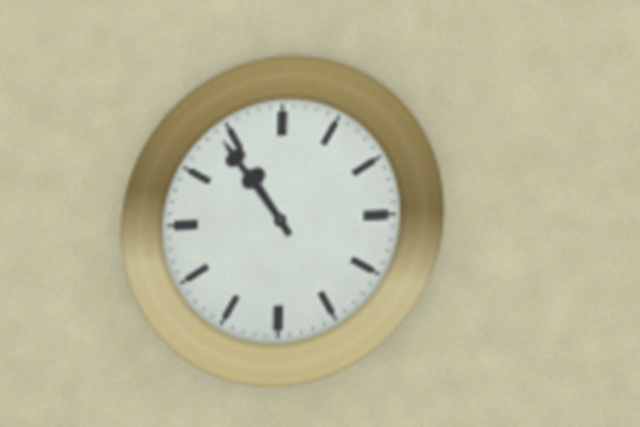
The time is 10:54
